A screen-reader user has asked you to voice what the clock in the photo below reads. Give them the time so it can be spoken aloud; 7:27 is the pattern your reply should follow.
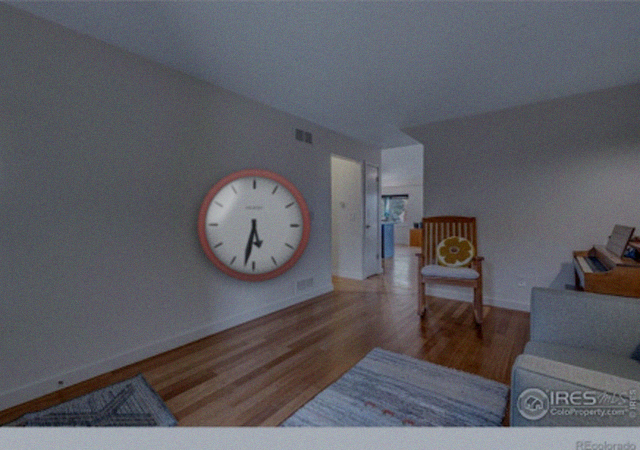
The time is 5:32
